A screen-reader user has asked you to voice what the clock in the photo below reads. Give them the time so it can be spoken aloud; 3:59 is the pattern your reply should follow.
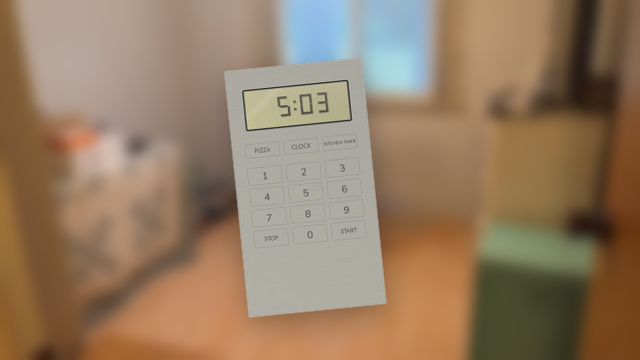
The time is 5:03
